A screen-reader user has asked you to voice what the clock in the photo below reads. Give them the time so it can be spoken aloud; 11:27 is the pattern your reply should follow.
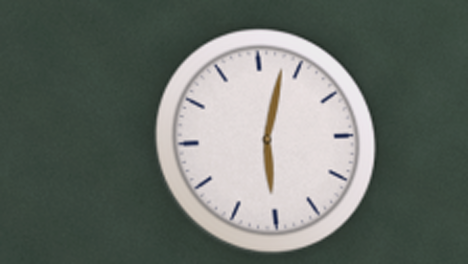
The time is 6:03
